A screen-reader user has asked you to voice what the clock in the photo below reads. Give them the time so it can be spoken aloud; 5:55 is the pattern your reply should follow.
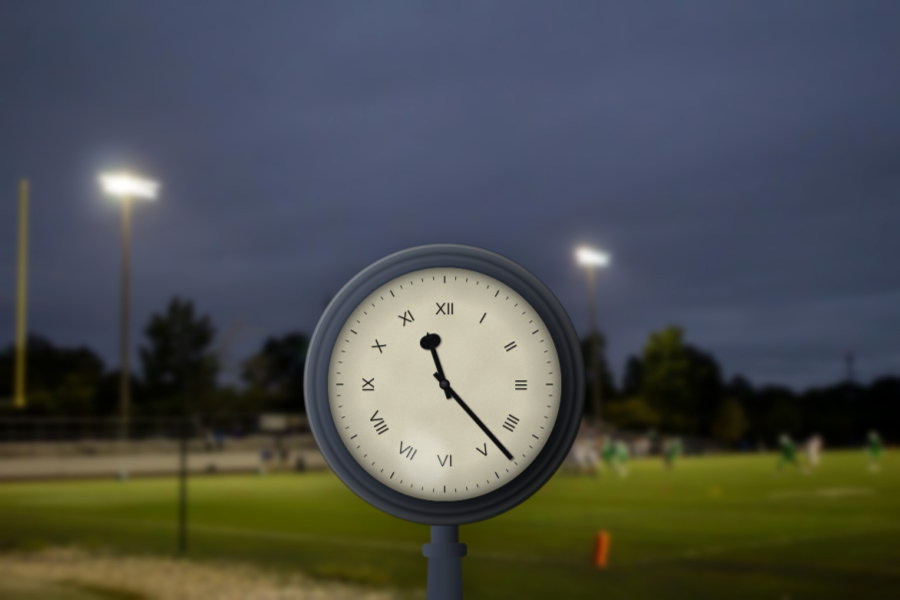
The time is 11:23
